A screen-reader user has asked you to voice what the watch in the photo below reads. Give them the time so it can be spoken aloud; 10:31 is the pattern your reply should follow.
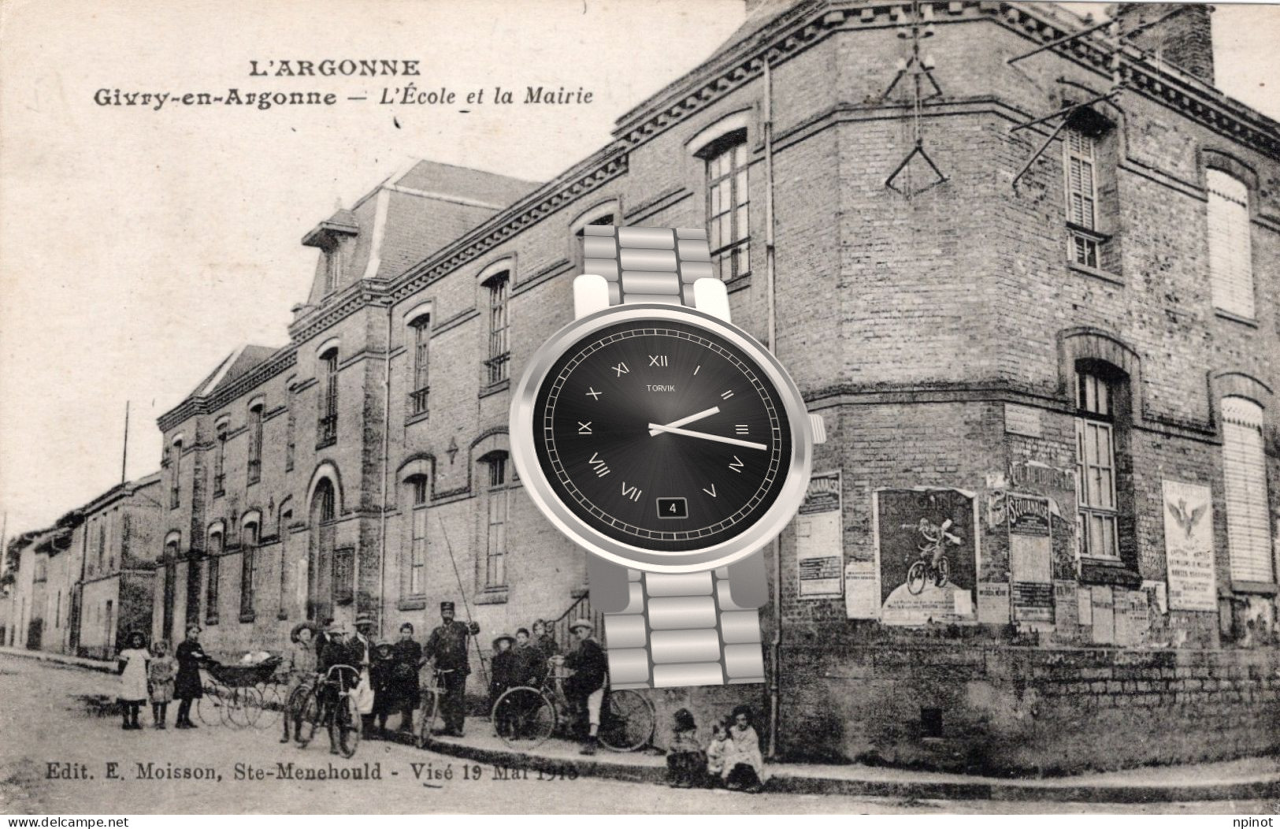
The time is 2:17
